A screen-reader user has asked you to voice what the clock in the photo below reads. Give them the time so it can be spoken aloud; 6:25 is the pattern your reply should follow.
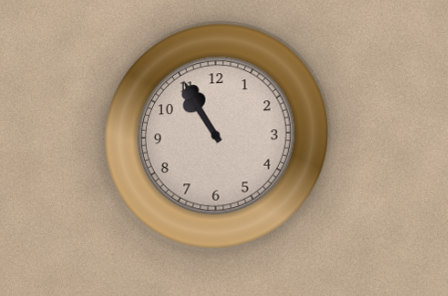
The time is 10:55
